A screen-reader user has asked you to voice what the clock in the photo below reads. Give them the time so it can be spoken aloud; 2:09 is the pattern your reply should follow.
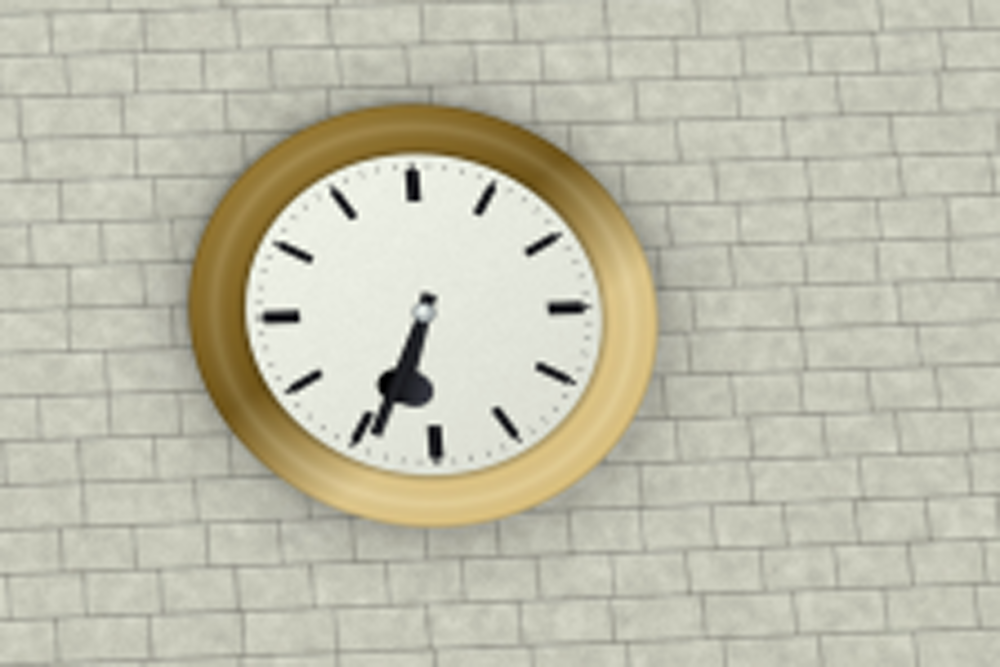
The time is 6:34
